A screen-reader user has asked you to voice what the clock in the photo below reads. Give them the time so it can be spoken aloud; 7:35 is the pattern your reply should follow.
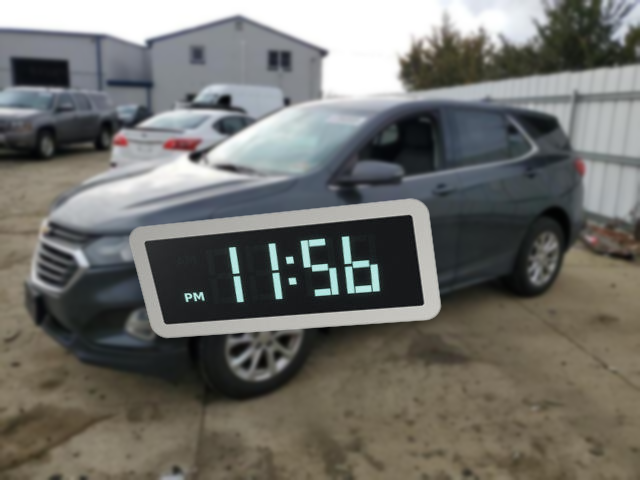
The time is 11:56
